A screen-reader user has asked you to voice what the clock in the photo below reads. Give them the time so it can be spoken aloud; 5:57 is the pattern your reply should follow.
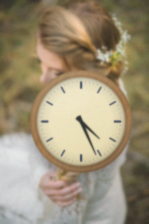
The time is 4:26
